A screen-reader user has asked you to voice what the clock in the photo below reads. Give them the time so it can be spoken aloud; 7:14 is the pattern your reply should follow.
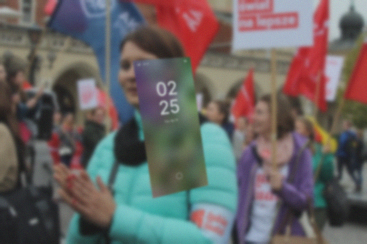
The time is 2:25
